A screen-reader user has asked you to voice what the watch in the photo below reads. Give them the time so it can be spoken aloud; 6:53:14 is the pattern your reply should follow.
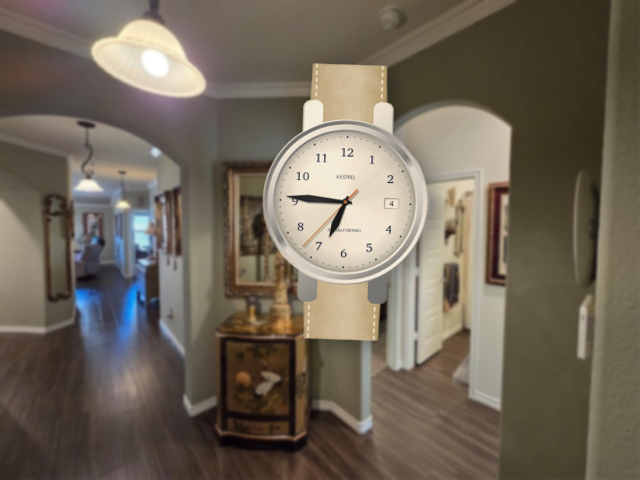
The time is 6:45:37
